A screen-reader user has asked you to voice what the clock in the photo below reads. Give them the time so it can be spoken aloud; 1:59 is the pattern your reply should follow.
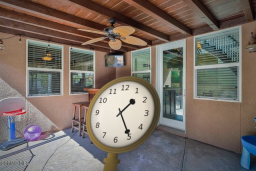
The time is 1:25
